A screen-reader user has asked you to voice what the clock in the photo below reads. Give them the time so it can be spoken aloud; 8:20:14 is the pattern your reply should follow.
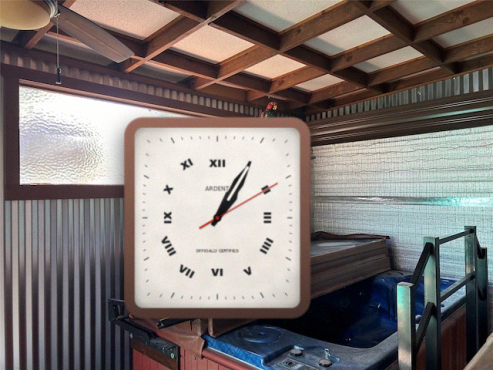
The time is 1:05:10
